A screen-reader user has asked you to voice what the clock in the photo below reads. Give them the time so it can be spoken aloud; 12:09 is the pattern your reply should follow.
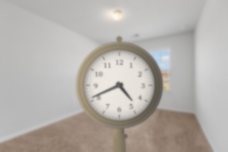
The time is 4:41
